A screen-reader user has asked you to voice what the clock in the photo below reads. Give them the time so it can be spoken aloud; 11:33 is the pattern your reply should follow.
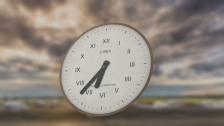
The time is 6:37
